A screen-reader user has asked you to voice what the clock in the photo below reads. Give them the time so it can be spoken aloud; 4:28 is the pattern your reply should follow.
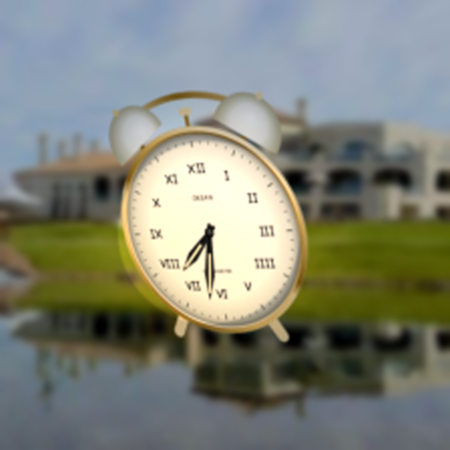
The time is 7:32
